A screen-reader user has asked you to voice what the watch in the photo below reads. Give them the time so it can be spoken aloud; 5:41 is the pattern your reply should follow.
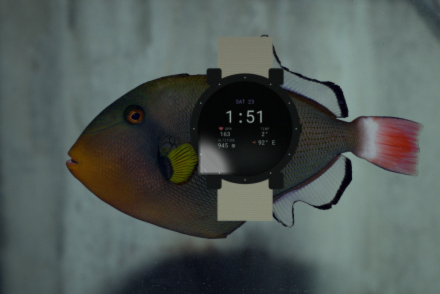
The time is 1:51
